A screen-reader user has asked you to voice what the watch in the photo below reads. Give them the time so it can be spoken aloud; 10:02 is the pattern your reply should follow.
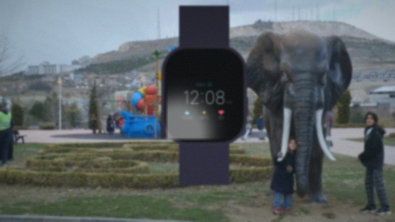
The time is 12:08
